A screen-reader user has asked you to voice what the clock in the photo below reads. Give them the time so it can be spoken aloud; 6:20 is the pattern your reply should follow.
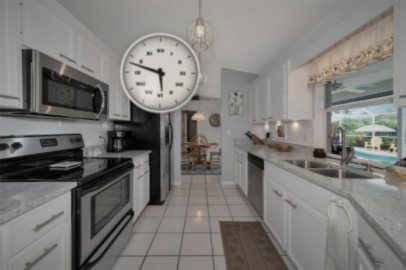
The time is 5:48
